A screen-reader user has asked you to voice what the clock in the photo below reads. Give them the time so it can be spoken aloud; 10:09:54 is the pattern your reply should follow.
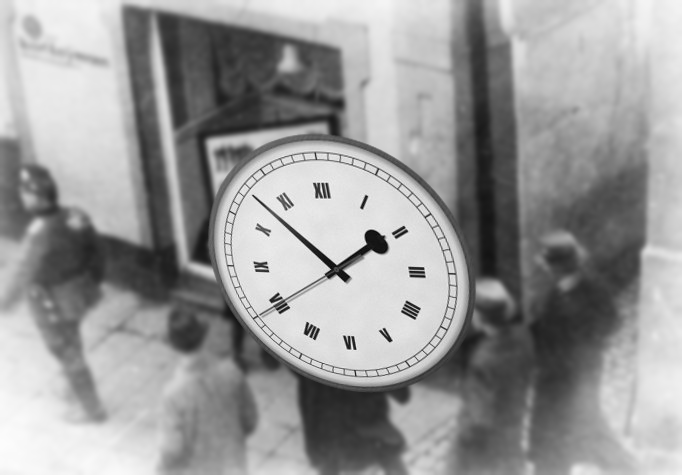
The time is 1:52:40
